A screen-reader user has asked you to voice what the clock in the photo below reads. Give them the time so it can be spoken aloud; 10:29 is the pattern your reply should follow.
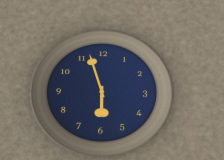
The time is 5:57
